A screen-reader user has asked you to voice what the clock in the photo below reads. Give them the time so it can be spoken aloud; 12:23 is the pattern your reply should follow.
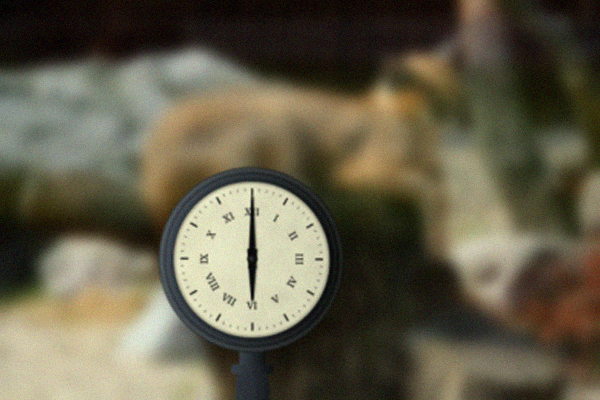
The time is 6:00
